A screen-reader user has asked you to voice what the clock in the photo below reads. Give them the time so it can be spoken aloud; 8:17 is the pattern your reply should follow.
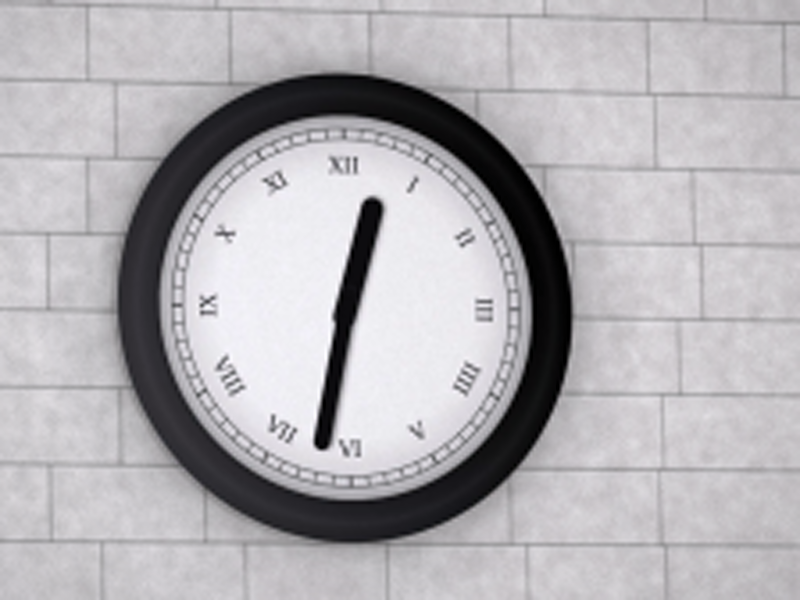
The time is 12:32
